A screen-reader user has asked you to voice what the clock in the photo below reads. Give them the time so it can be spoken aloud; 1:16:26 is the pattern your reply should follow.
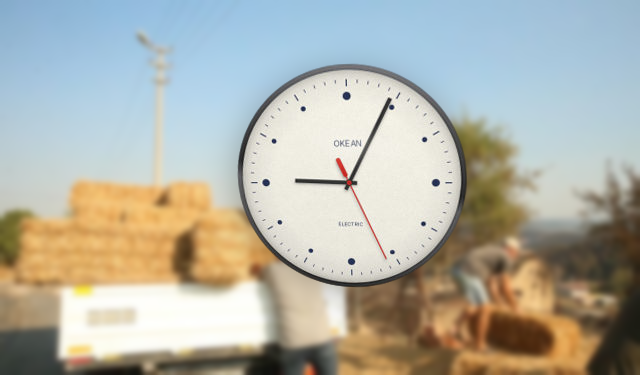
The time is 9:04:26
